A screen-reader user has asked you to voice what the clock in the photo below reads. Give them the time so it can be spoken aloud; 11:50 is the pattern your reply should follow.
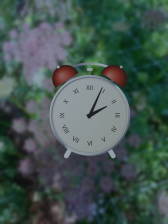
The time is 2:04
